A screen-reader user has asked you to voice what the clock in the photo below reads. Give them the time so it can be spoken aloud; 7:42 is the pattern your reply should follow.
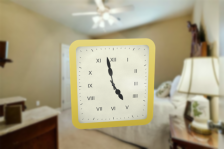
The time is 4:58
